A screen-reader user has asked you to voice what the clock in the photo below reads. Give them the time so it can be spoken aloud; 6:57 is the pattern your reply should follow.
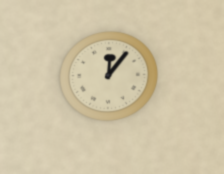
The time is 12:06
